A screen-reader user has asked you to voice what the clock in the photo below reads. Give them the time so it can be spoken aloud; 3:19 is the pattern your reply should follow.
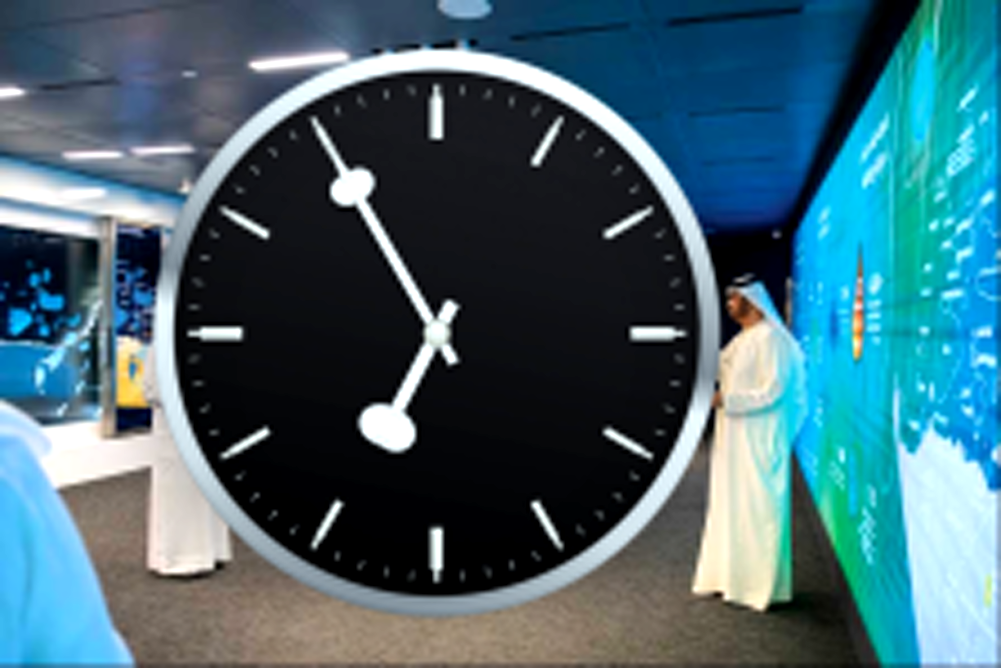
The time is 6:55
